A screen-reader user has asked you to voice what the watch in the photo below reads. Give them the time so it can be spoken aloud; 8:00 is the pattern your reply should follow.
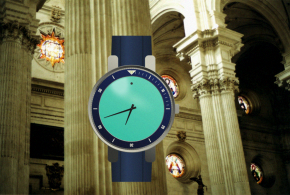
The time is 6:42
